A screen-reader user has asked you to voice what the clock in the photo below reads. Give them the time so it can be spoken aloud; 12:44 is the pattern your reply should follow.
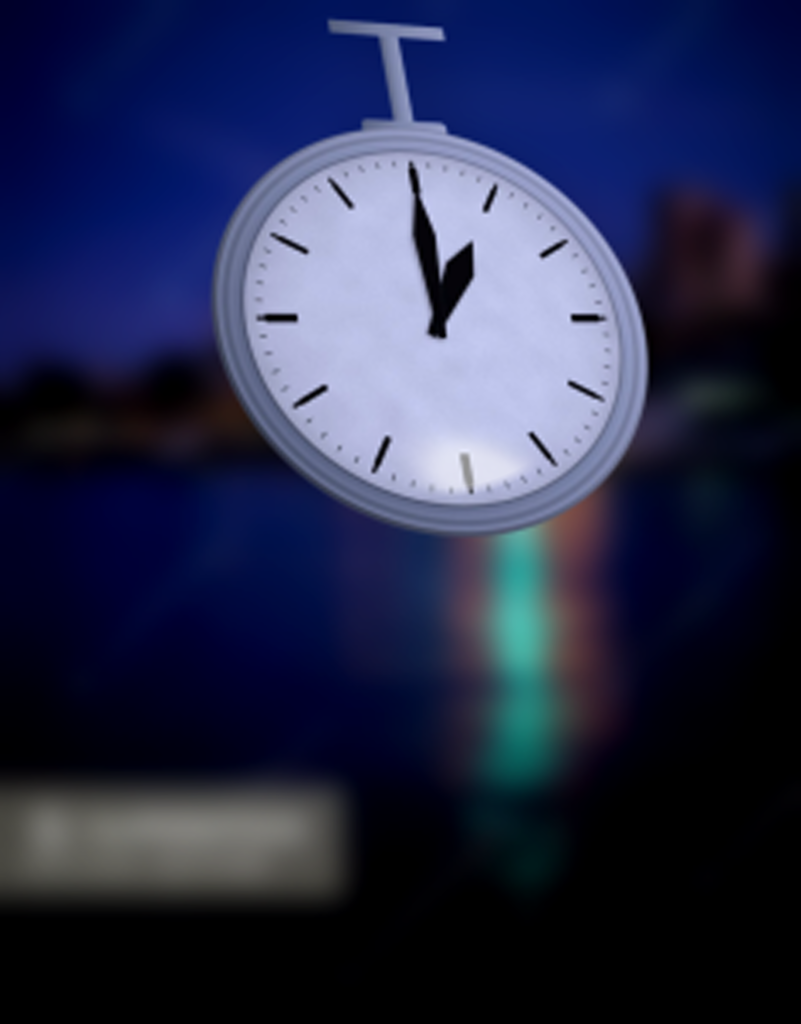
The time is 1:00
